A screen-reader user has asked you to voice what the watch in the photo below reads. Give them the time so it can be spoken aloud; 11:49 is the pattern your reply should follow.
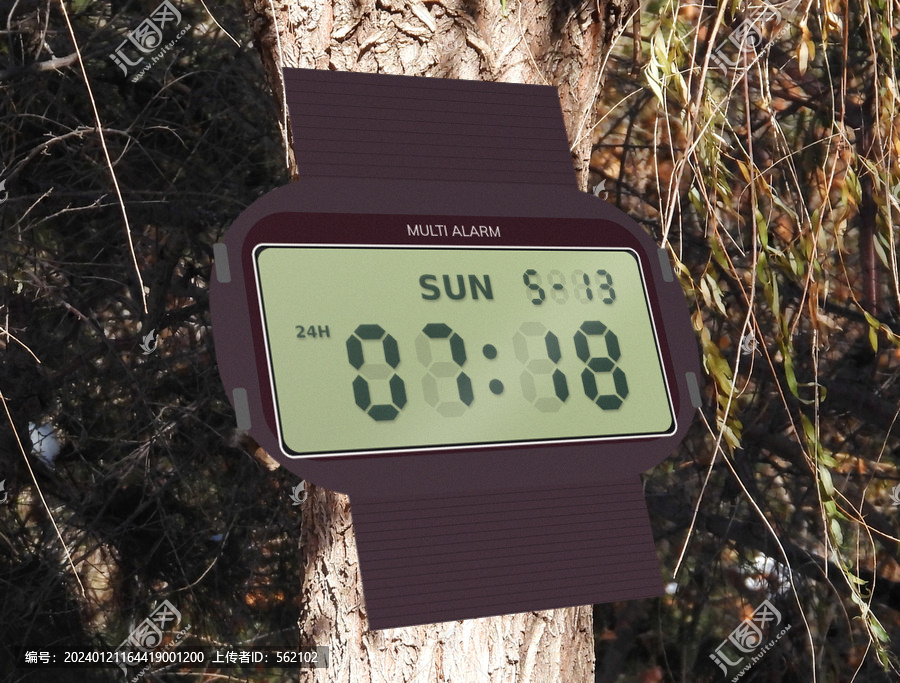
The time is 7:18
